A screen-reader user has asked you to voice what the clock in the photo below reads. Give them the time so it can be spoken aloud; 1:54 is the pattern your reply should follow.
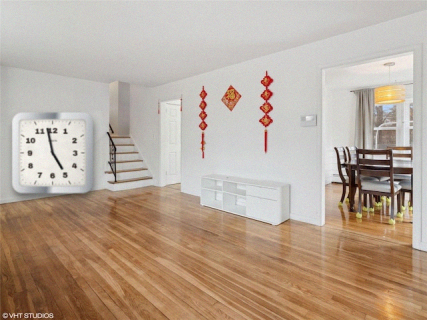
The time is 4:58
